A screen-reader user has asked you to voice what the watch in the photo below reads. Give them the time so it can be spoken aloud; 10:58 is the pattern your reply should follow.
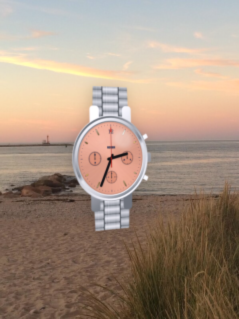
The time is 2:34
